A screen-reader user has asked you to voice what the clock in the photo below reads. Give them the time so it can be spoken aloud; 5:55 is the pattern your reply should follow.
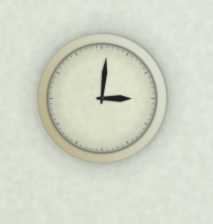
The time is 3:01
